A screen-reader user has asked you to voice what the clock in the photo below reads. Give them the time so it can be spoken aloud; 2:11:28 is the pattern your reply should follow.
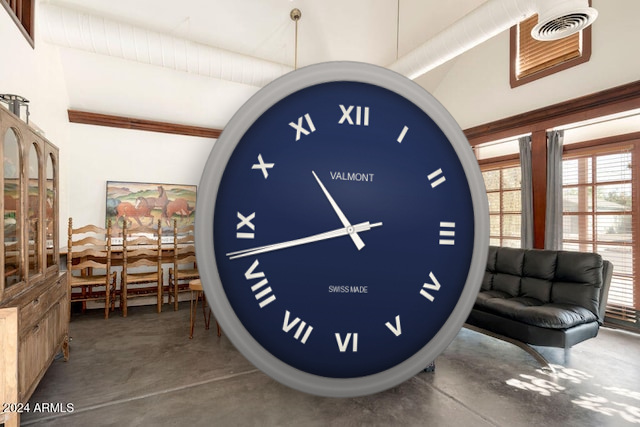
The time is 10:42:43
